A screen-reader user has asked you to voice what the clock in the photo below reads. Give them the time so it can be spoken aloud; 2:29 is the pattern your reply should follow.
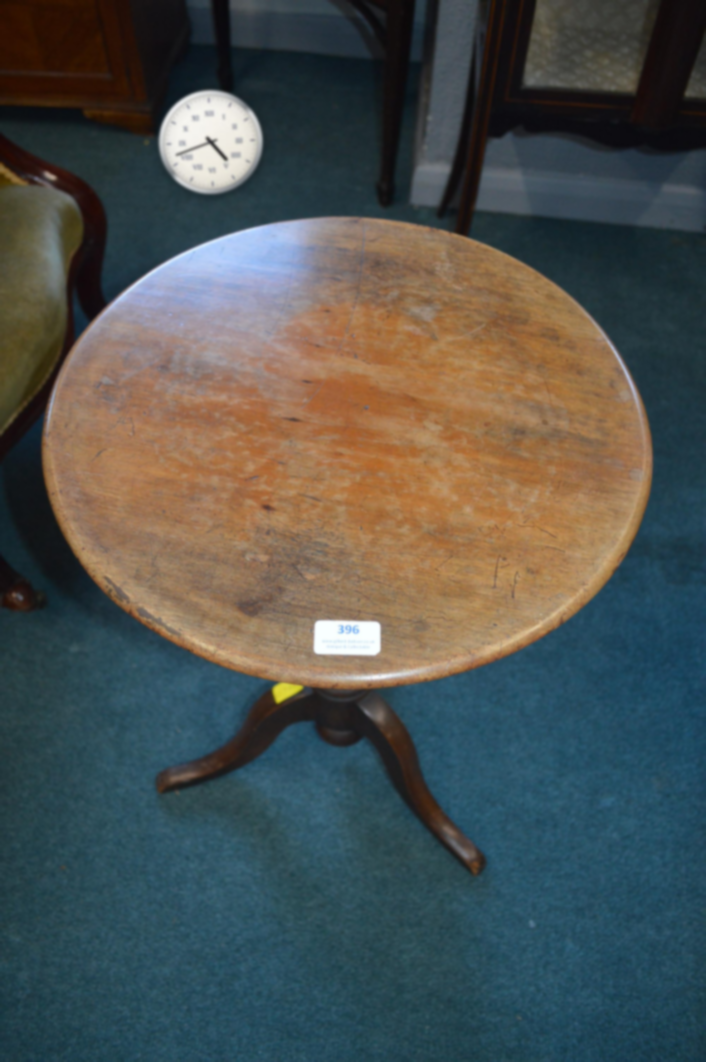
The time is 4:42
